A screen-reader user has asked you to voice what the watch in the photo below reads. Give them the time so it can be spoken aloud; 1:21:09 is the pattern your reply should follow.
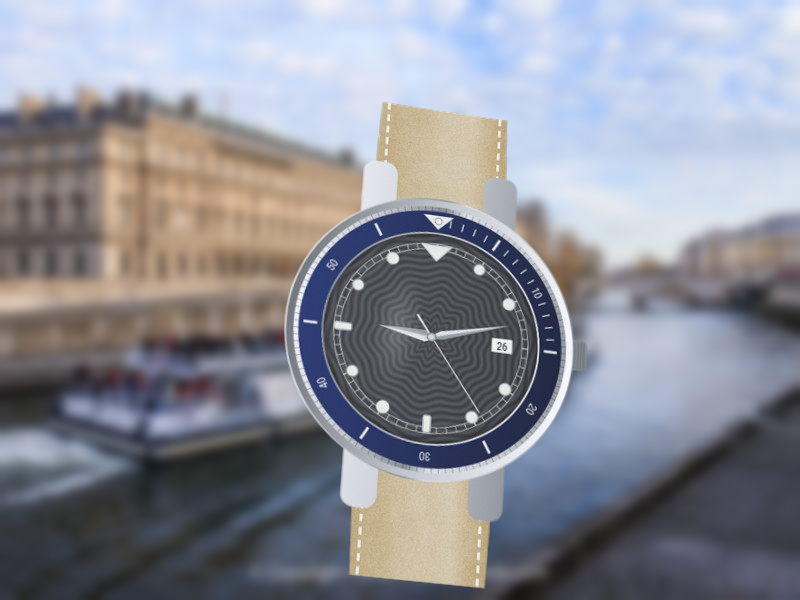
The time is 9:12:24
